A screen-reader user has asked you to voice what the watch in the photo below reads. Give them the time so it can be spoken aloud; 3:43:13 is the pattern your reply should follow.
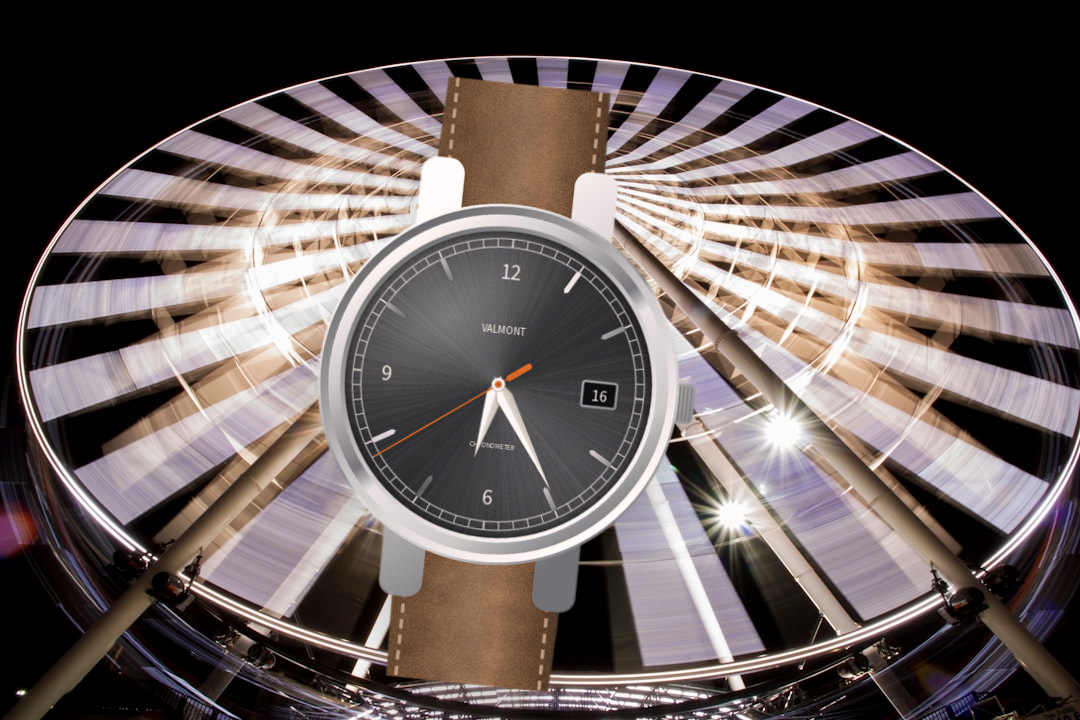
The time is 6:24:39
